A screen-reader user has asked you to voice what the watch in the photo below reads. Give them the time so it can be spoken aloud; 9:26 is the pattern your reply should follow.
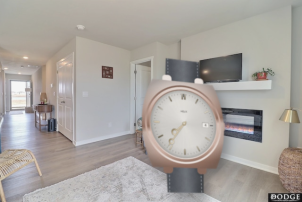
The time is 7:36
